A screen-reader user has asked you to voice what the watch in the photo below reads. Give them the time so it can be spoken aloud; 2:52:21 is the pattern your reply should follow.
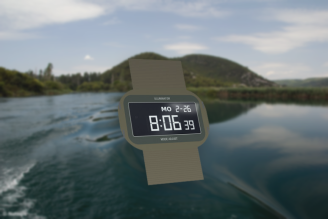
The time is 8:06:39
